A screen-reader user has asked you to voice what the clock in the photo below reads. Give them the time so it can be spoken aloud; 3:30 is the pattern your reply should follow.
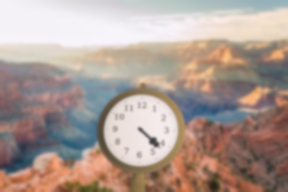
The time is 4:22
